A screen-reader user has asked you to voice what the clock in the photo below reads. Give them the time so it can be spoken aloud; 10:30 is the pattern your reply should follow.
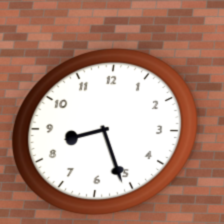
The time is 8:26
